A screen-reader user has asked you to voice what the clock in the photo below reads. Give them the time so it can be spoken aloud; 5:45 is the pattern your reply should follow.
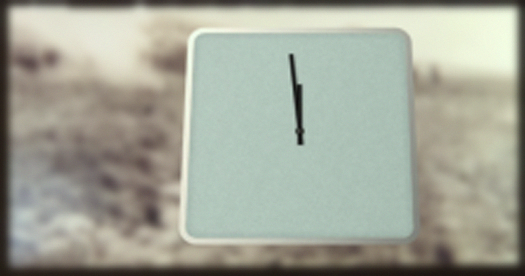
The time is 11:59
